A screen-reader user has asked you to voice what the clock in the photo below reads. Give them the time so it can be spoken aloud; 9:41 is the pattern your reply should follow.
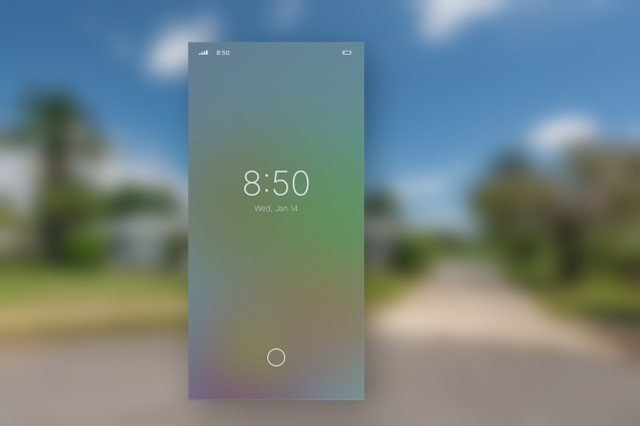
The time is 8:50
